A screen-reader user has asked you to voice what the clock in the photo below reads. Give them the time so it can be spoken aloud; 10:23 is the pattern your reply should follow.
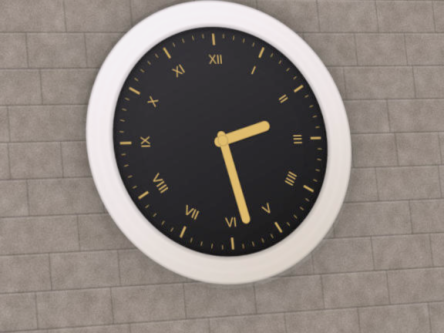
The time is 2:28
